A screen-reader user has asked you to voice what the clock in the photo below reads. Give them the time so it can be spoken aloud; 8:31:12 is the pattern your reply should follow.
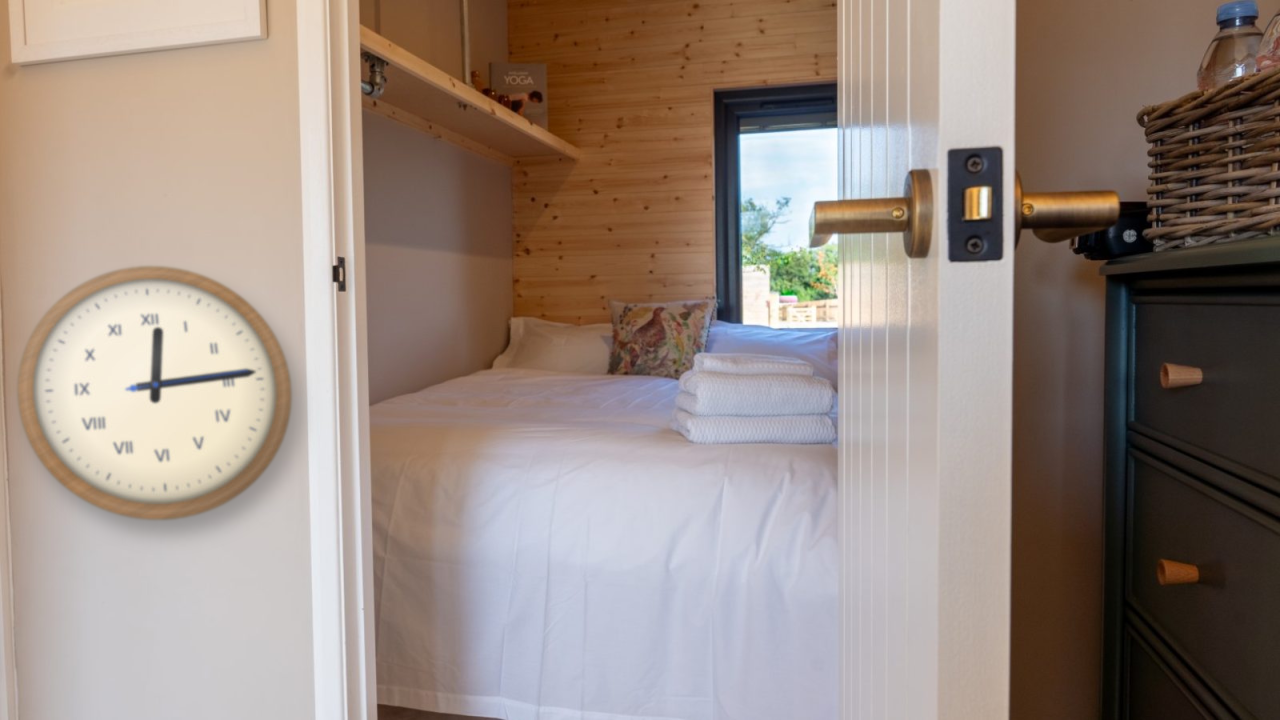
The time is 12:14:14
